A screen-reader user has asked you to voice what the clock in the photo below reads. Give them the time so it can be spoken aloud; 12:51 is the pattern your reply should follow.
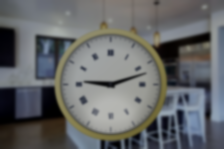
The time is 9:12
